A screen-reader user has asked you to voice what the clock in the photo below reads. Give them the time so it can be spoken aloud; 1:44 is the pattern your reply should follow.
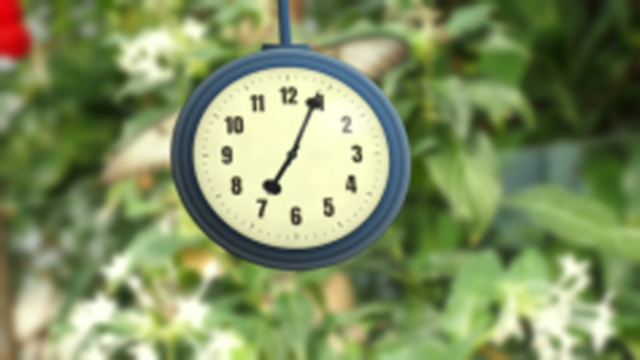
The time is 7:04
